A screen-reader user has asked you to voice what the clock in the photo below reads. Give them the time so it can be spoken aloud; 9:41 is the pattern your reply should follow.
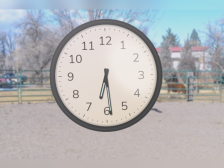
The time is 6:29
